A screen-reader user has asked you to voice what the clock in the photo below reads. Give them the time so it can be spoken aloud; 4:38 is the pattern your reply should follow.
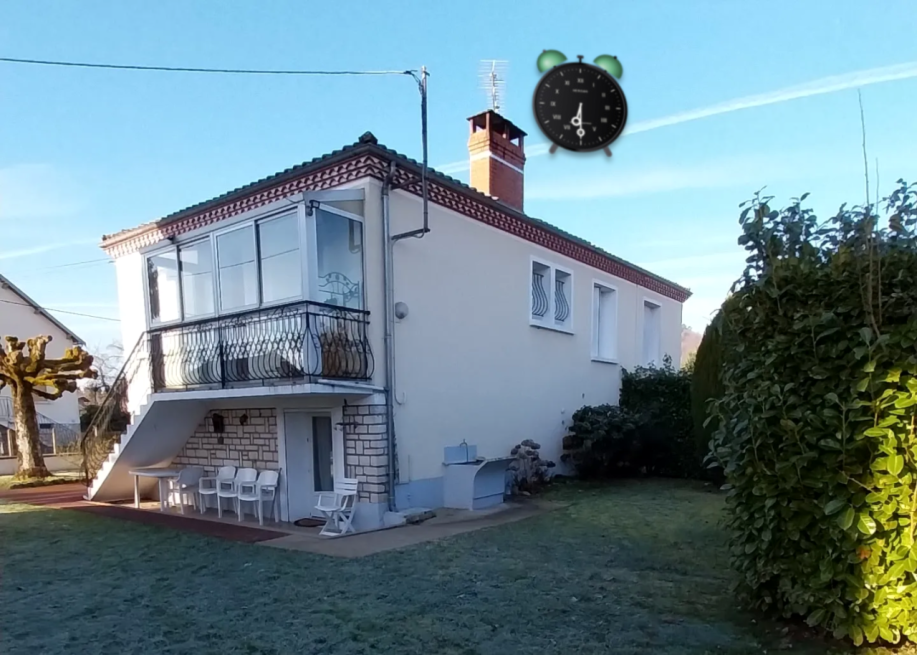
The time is 6:30
